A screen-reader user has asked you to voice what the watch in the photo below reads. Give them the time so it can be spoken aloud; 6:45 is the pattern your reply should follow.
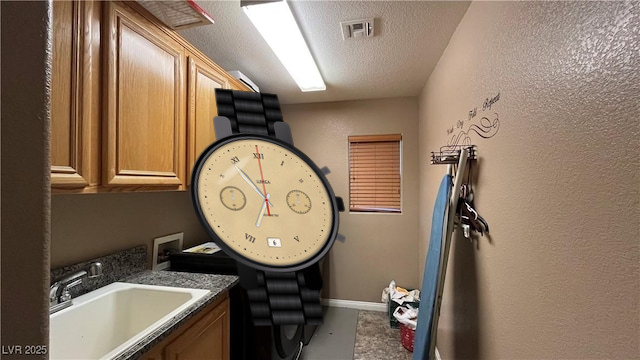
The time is 6:54
